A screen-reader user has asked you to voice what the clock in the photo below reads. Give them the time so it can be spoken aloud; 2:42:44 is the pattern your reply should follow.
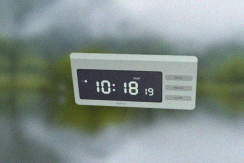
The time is 10:18:19
